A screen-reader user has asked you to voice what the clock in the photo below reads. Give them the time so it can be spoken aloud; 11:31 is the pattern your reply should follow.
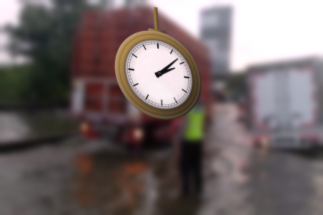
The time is 2:08
